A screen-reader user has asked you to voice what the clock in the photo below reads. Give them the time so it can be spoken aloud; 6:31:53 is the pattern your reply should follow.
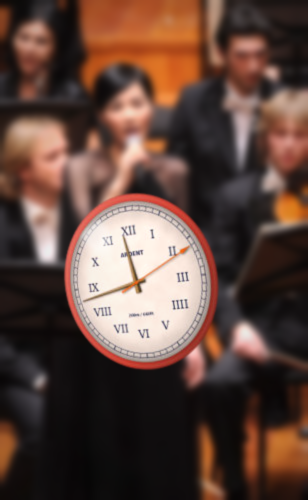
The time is 11:43:11
